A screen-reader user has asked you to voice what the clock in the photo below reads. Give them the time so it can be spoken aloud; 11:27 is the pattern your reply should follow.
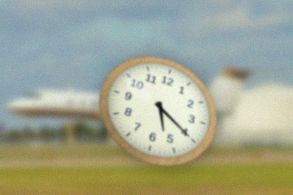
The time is 5:20
